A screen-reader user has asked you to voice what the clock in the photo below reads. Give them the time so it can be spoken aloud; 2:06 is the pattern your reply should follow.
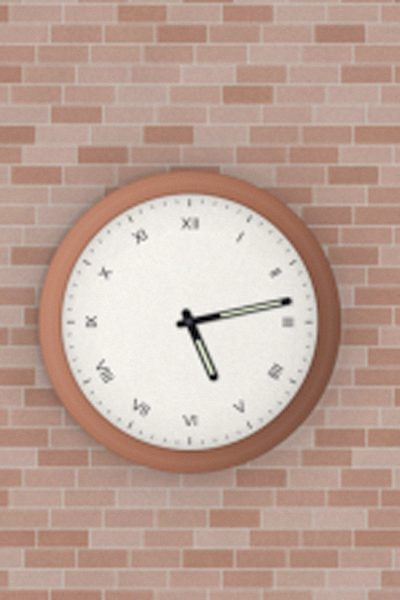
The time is 5:13
